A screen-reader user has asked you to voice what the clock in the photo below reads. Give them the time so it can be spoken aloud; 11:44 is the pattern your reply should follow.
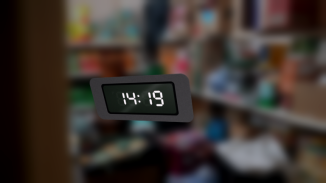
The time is 14:19
